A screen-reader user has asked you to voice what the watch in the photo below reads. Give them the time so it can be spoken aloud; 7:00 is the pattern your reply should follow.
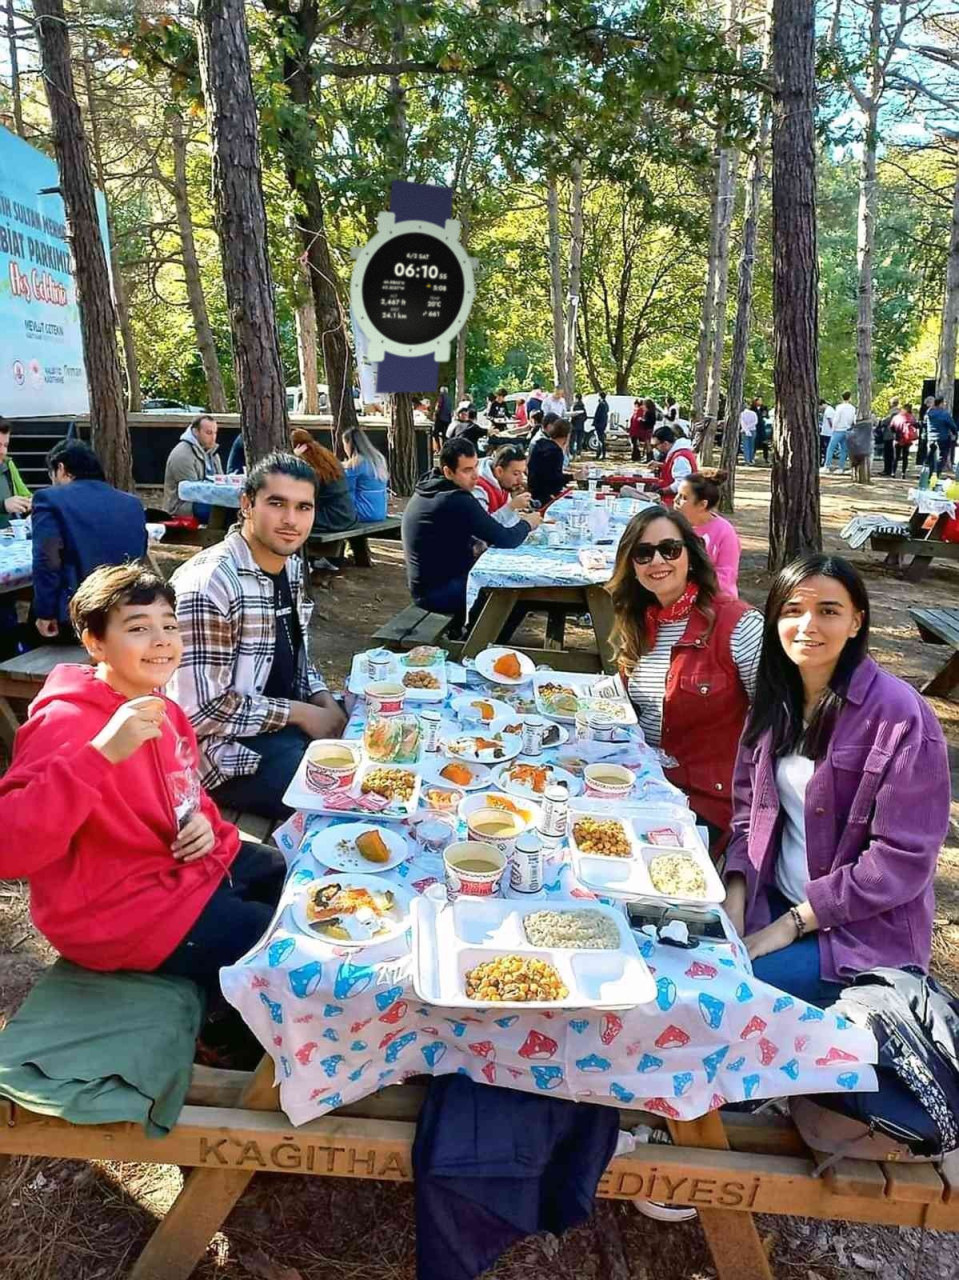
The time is 6:10
